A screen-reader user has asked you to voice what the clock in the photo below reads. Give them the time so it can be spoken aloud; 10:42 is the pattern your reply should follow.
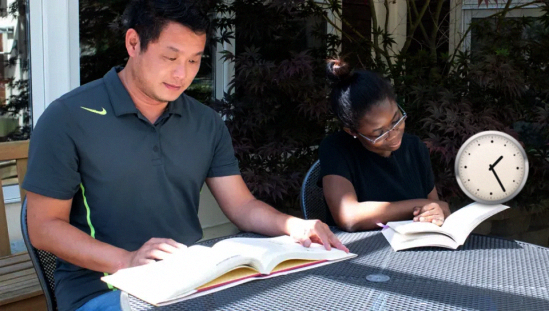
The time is 1:25
